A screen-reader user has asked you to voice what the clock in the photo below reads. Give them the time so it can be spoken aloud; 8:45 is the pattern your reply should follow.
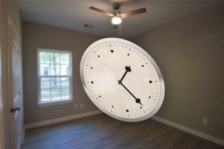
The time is 1:24
